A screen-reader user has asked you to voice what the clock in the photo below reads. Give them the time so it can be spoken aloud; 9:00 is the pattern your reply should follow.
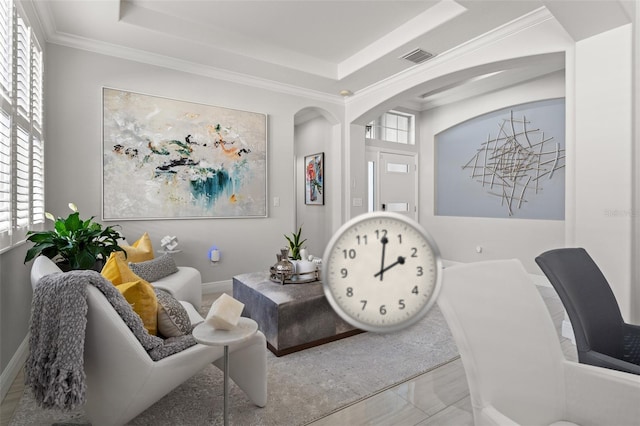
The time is 2:01
